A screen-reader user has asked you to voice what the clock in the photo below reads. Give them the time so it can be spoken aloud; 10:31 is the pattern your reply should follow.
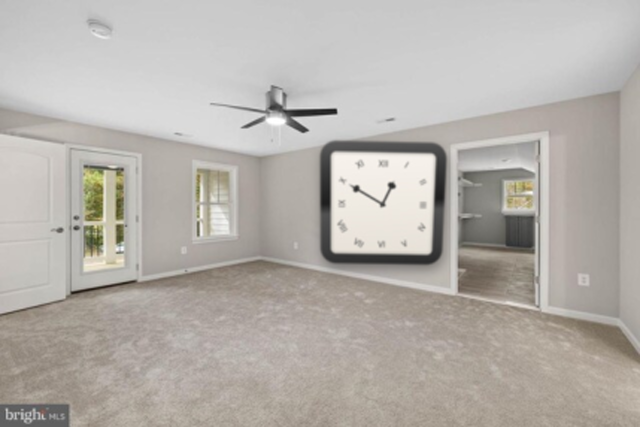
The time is 12:50
